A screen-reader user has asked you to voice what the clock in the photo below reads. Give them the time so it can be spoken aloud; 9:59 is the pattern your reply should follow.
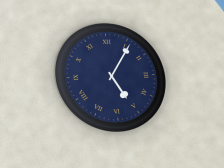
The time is 5:06
